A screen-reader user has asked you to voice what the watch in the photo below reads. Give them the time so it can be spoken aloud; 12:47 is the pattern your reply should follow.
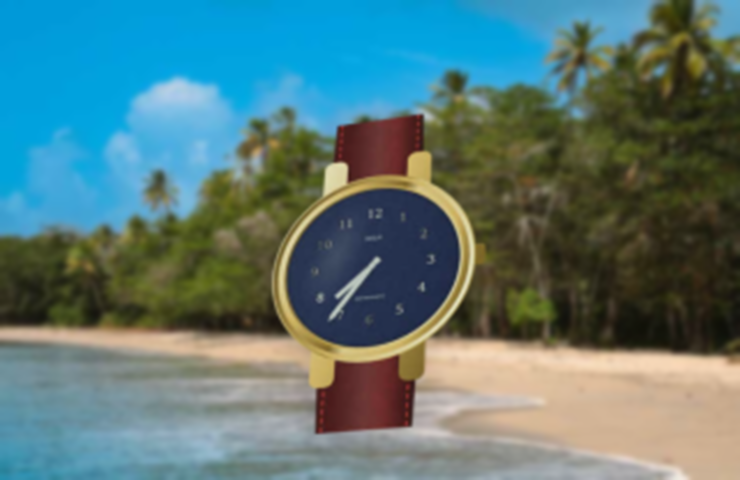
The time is 7:36
